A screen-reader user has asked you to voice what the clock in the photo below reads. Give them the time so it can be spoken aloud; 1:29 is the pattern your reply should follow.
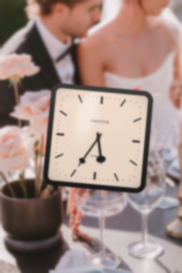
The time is 5:35
